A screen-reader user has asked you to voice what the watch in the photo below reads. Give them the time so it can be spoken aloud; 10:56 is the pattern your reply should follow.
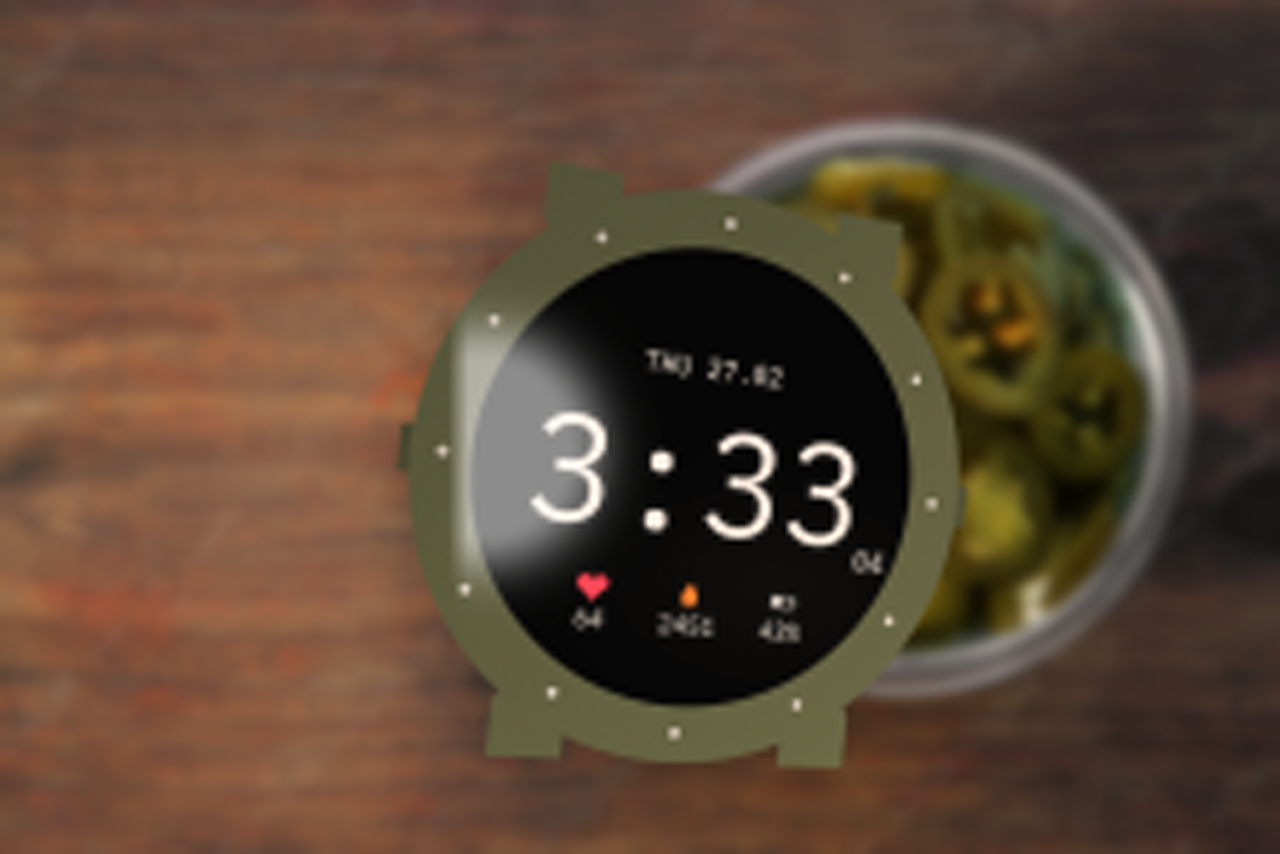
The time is 3:33
